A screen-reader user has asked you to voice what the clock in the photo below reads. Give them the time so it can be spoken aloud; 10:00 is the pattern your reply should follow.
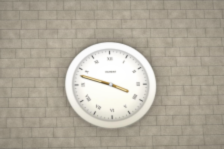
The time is 3:48
